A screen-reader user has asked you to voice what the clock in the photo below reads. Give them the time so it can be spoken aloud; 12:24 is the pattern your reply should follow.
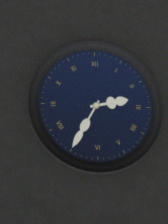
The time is 2:35
